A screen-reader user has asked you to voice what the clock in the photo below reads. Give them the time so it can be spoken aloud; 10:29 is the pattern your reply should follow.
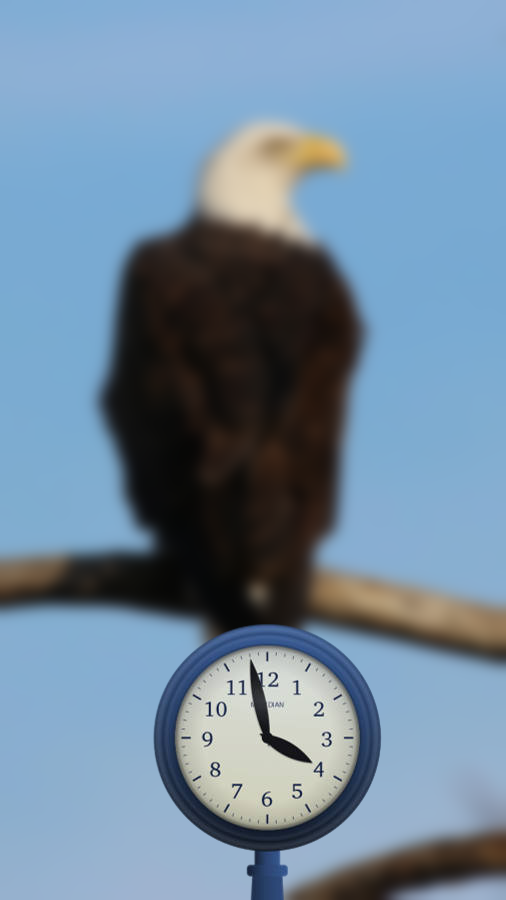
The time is 3:58
